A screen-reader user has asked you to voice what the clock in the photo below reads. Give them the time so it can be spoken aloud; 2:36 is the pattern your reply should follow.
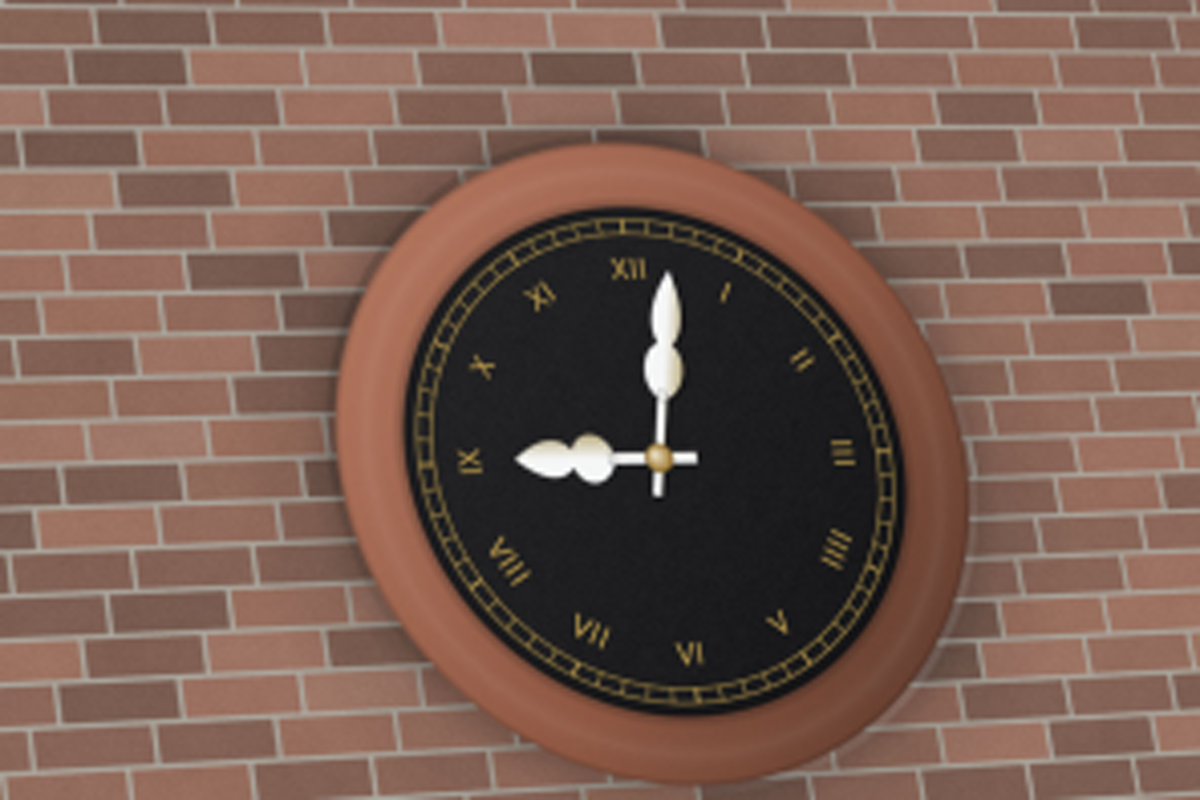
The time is 9:02
